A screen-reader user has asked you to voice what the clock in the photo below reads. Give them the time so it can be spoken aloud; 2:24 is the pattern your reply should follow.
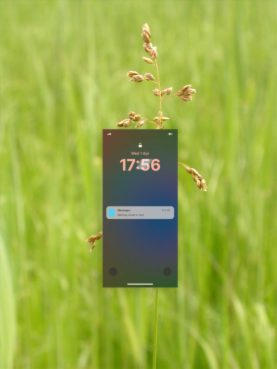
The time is 17:56
